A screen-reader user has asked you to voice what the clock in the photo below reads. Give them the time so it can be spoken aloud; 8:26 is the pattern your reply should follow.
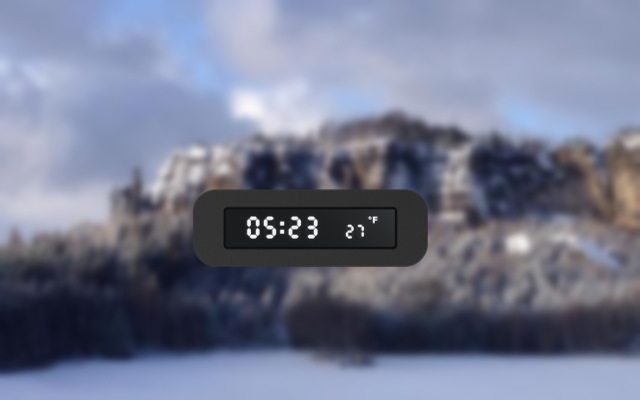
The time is 5:23
